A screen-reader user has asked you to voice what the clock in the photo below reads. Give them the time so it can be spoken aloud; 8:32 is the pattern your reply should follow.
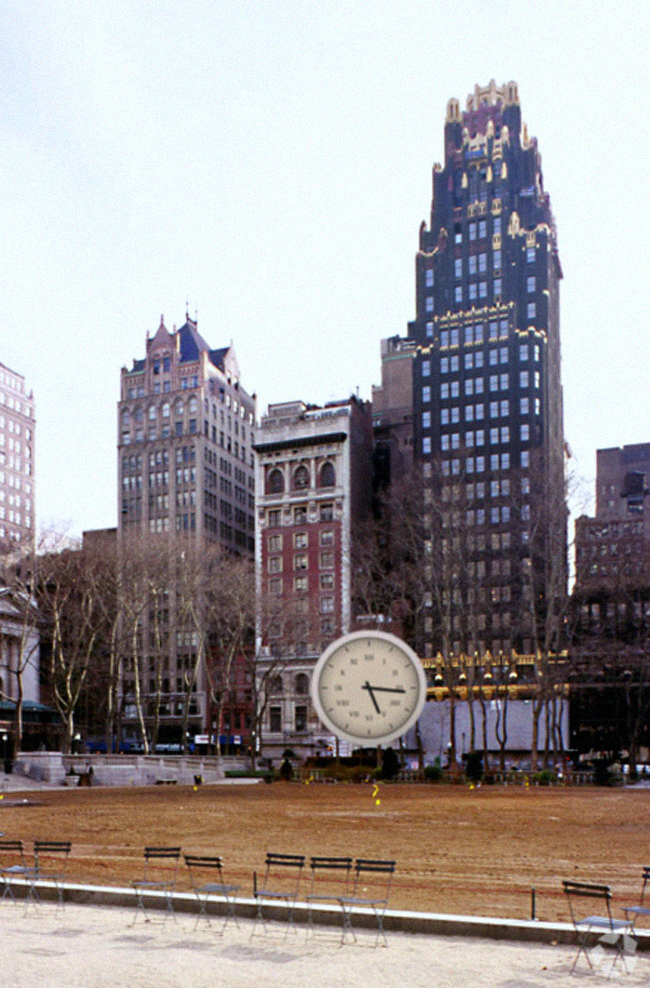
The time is 5:16
